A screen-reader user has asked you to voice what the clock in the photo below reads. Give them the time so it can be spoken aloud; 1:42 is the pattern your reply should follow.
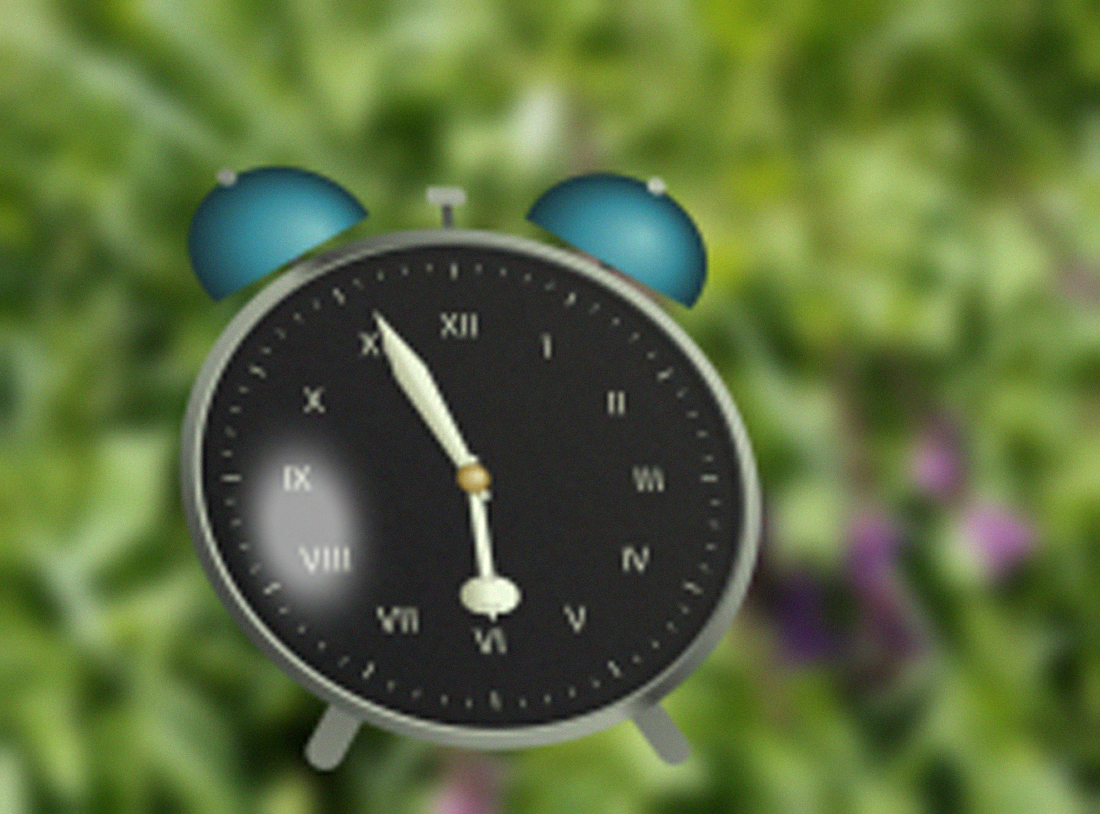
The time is 5:56
